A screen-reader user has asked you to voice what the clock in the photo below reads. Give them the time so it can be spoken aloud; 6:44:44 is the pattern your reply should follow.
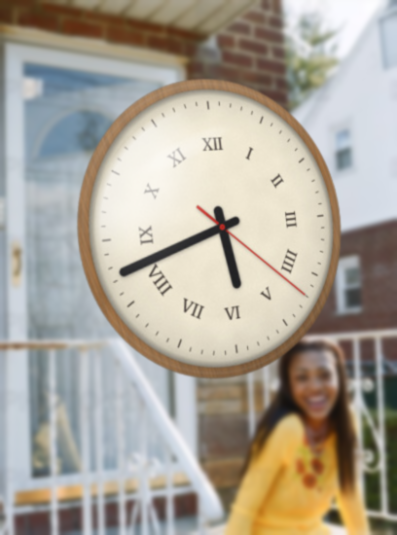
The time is 5:42:22
